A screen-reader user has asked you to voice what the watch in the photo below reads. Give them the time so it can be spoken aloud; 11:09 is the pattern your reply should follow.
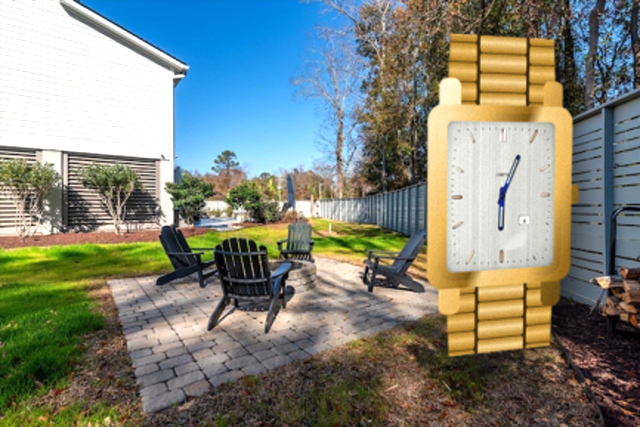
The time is 6:04
